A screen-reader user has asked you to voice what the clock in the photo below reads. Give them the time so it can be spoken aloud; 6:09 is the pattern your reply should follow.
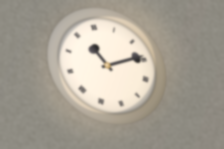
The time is 11:14
